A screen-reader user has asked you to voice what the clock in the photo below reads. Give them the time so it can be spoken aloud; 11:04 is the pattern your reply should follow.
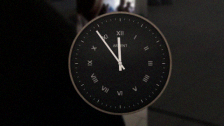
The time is 11:54
